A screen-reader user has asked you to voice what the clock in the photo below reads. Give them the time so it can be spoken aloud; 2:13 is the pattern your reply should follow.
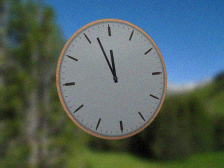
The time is 11:57
